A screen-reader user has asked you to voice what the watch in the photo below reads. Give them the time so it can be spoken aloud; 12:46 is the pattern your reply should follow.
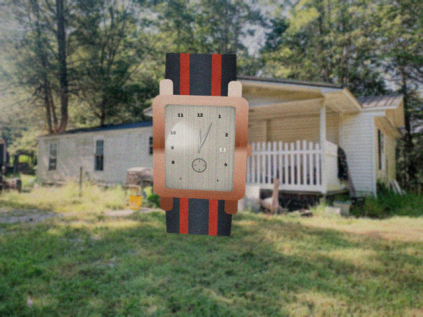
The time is 12:04
